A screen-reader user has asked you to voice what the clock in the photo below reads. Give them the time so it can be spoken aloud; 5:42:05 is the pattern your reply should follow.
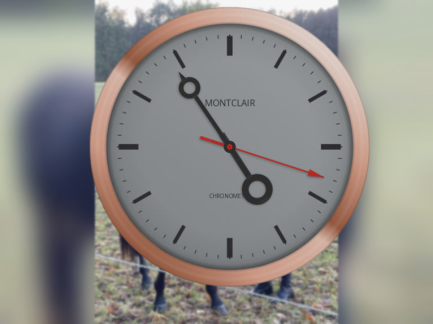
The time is 4:54:18
